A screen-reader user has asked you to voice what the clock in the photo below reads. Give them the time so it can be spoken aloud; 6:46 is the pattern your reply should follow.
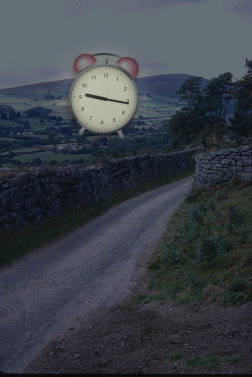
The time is 9:16
